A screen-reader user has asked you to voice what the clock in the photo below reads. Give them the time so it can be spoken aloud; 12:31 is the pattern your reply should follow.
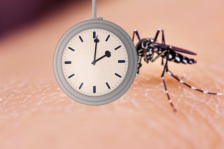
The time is 2:01
